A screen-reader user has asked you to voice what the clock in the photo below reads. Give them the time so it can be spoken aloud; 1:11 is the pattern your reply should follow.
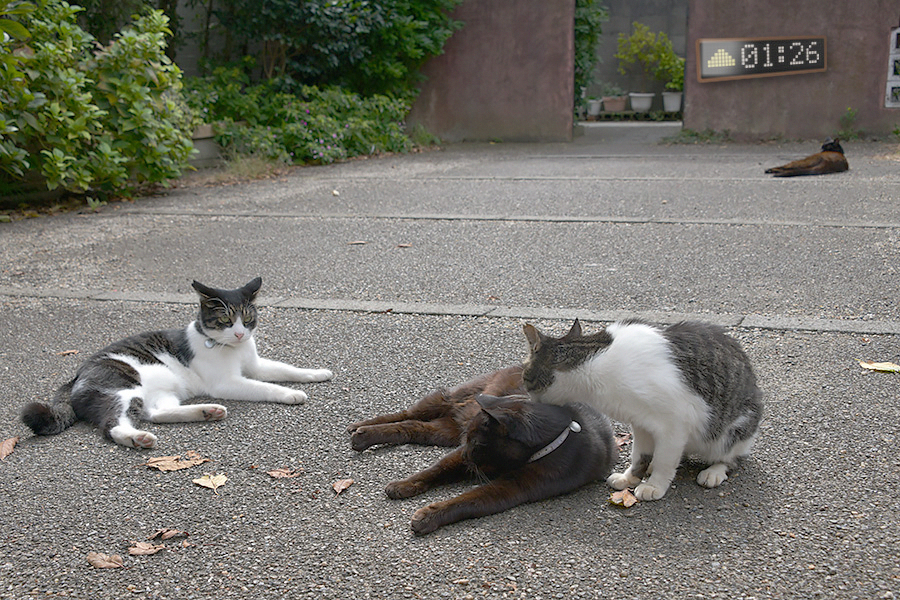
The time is 1:26
